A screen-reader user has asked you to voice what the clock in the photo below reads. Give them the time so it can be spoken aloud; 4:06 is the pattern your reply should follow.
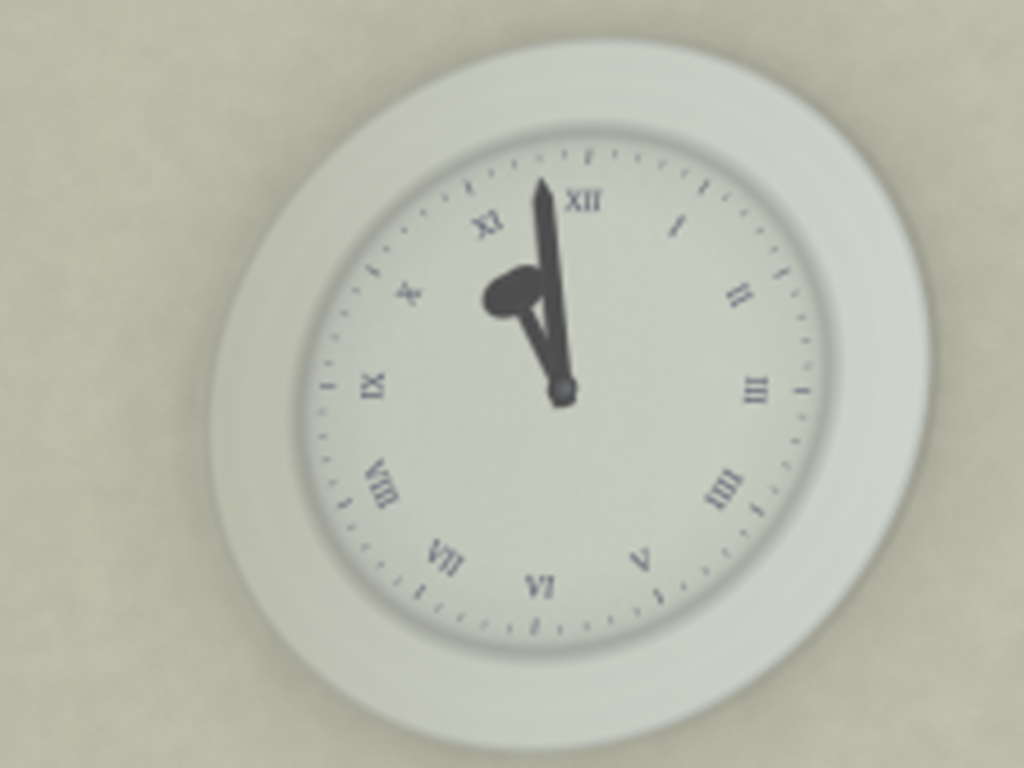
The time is 10:58
